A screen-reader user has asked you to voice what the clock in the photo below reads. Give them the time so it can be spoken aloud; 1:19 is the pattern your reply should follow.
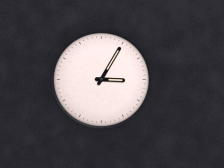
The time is 3:05
